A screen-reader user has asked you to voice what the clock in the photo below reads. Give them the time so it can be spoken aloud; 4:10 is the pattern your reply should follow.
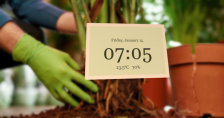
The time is 7:05
